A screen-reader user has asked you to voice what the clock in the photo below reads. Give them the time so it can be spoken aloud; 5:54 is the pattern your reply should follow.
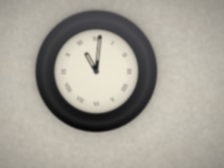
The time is 11:01
